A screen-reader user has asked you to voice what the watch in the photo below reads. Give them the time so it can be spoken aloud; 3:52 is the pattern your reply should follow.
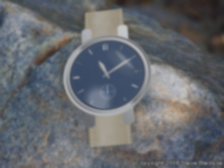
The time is 11:10
